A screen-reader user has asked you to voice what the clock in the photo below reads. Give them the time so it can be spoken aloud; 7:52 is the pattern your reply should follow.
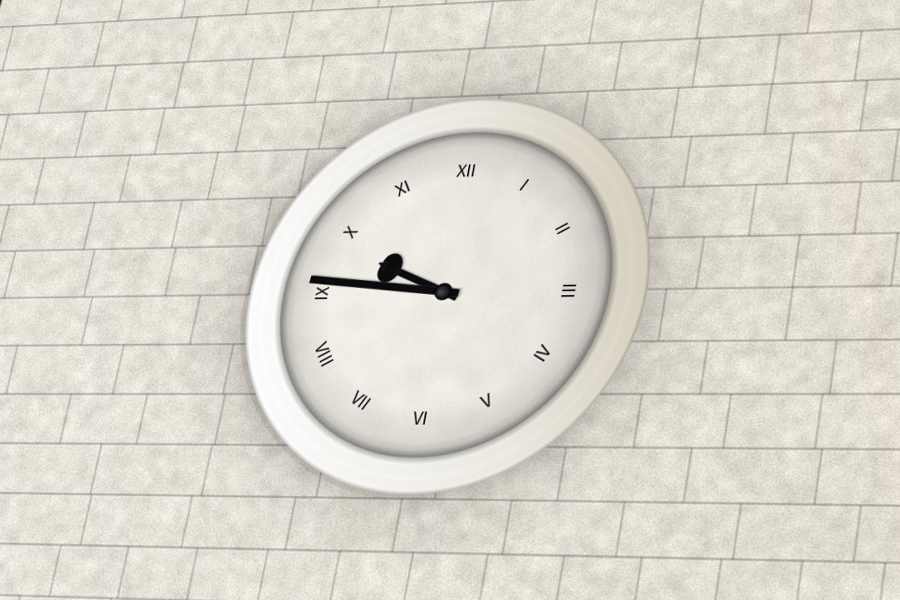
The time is 9:46
